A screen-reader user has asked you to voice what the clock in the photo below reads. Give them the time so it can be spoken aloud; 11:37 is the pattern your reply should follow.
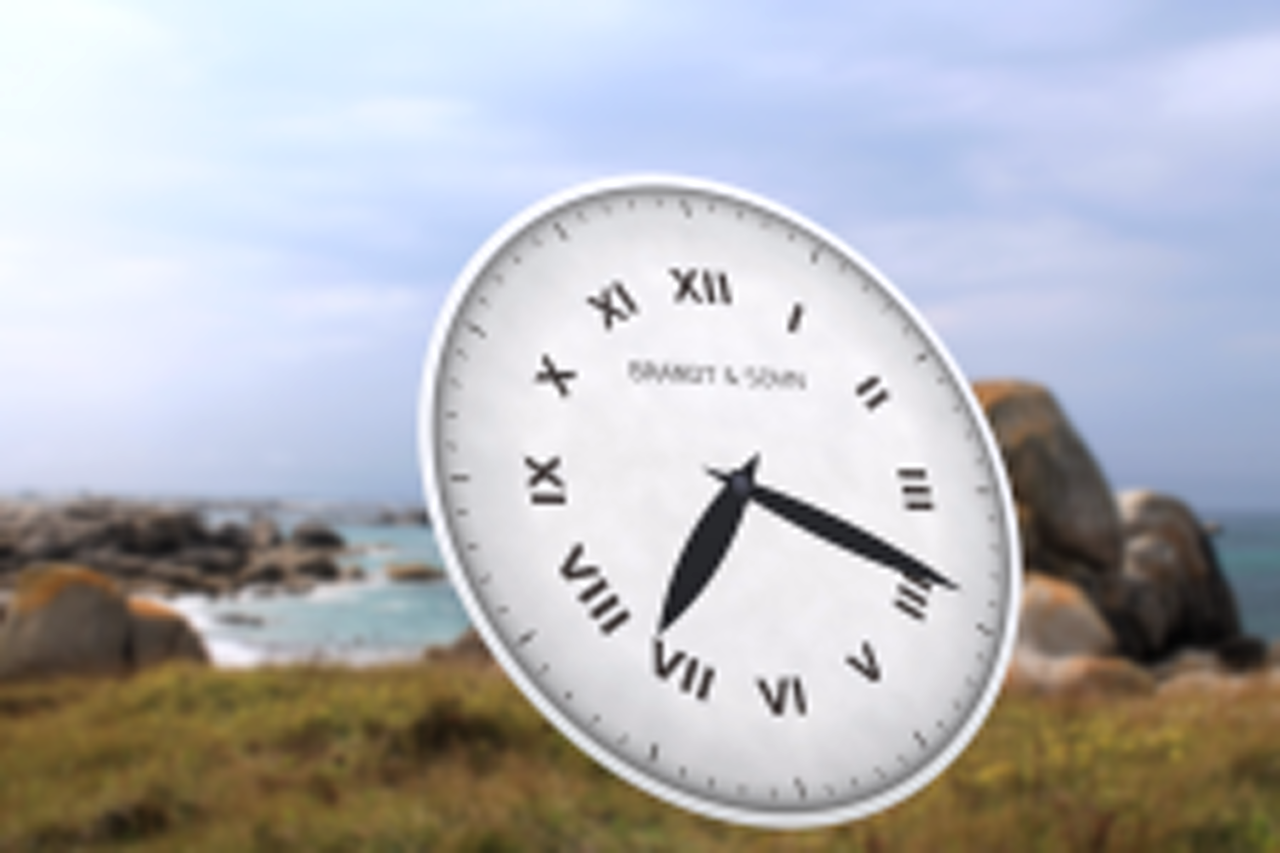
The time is 7:19
